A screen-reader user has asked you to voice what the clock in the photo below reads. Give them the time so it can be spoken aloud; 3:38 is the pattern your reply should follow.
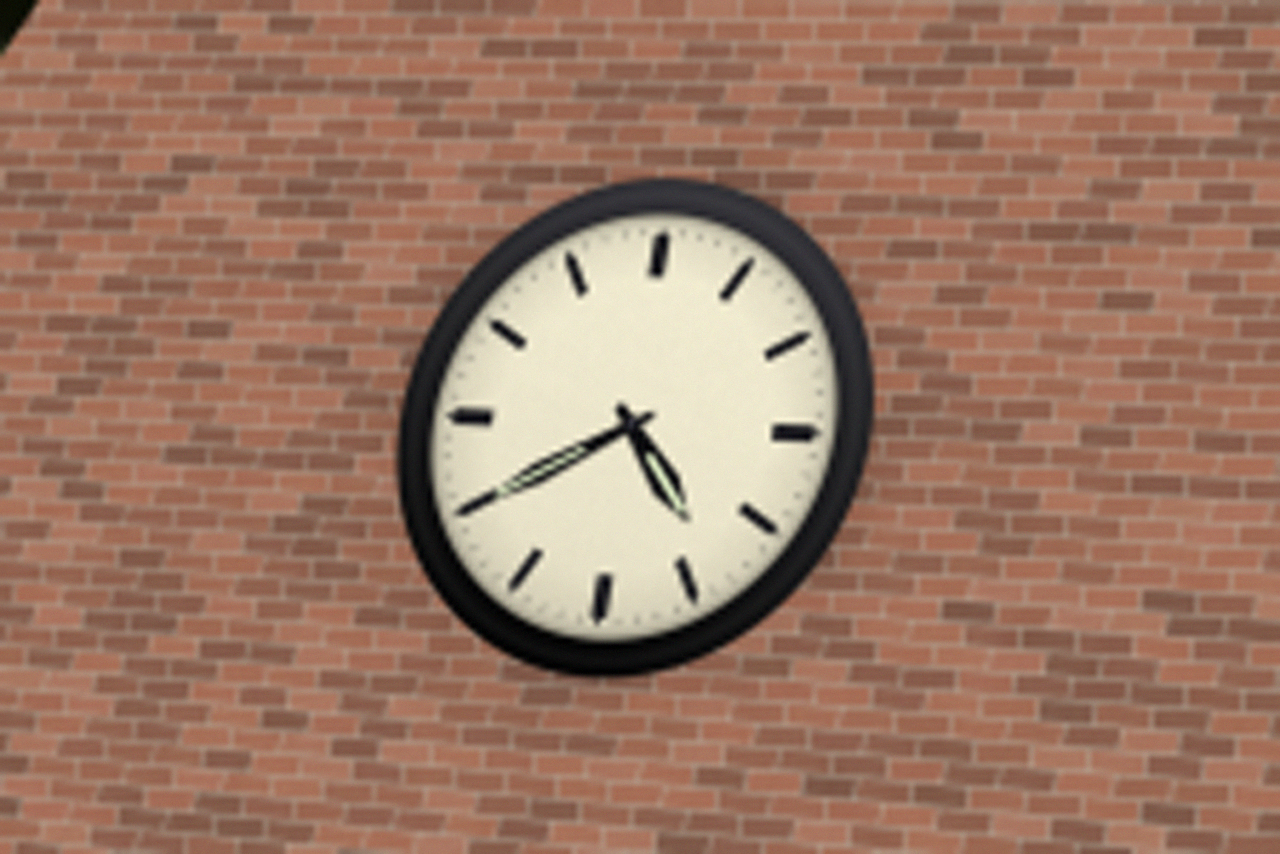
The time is 4:40
